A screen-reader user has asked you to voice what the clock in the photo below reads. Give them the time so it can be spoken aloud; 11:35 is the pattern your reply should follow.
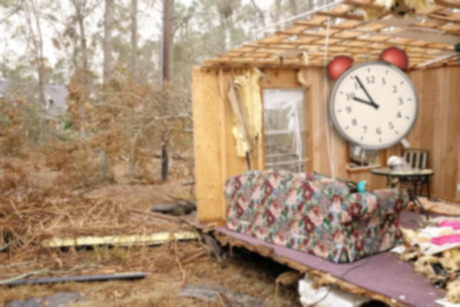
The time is 9:56
